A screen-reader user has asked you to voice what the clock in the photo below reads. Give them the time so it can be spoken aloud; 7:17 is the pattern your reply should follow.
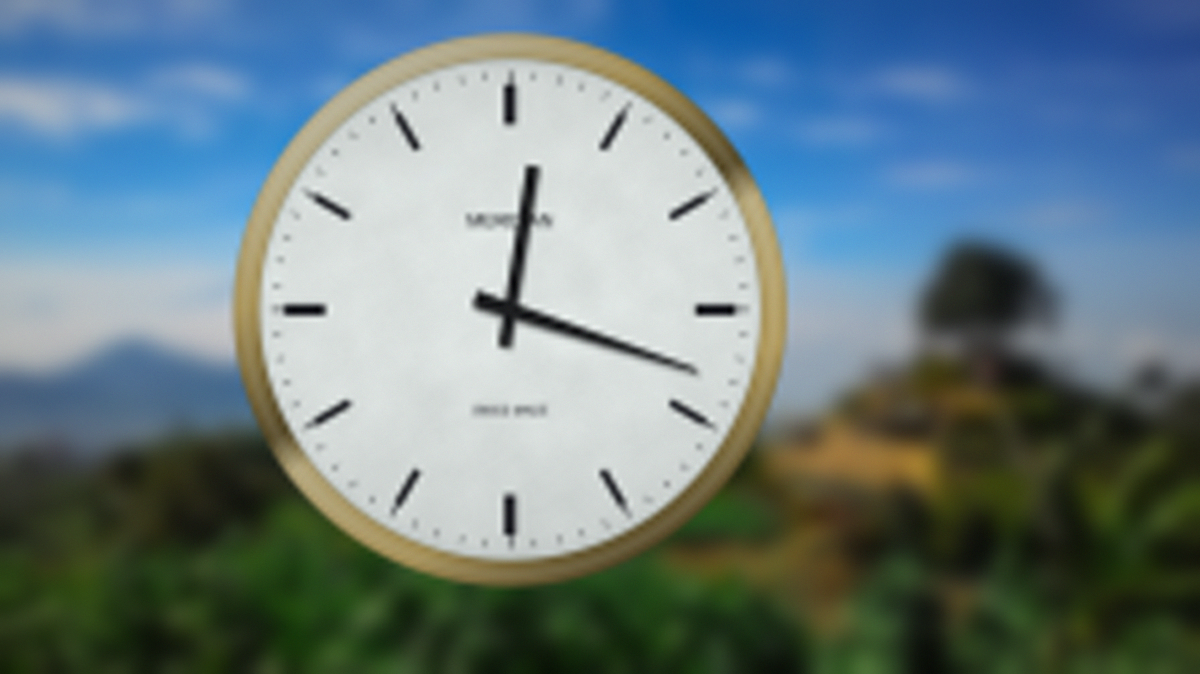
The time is 12:18
